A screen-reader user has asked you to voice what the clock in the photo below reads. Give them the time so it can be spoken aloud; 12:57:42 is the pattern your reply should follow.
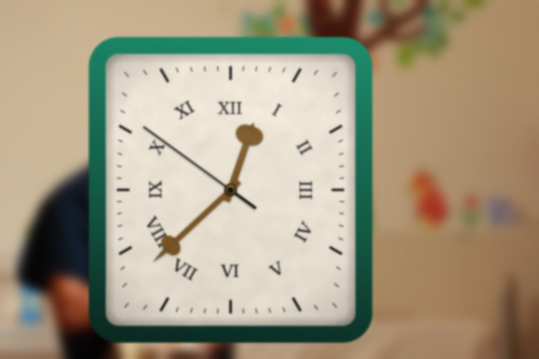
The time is 12:37:51
